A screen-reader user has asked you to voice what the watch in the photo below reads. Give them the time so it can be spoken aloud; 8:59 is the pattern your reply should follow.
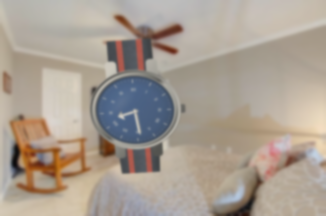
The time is 8:29
